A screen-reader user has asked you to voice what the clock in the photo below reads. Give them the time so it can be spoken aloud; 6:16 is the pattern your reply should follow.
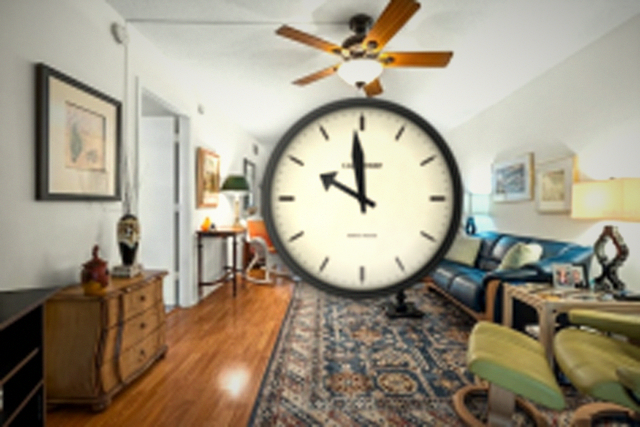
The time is 9:59
